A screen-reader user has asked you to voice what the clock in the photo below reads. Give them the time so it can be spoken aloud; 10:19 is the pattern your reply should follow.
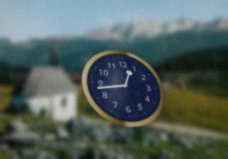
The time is 12:43
